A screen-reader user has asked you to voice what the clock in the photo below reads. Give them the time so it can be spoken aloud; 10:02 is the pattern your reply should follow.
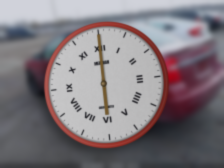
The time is 6:00
